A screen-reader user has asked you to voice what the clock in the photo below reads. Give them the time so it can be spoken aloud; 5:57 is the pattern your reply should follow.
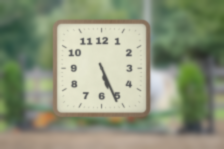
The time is 5:26
